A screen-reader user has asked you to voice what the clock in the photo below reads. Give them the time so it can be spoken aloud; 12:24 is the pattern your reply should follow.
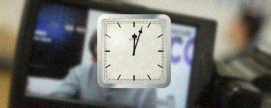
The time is 12:03
